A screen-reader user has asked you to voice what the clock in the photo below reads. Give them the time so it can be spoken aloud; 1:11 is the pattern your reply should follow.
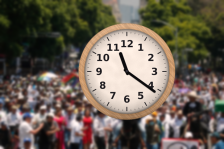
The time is 11:21
